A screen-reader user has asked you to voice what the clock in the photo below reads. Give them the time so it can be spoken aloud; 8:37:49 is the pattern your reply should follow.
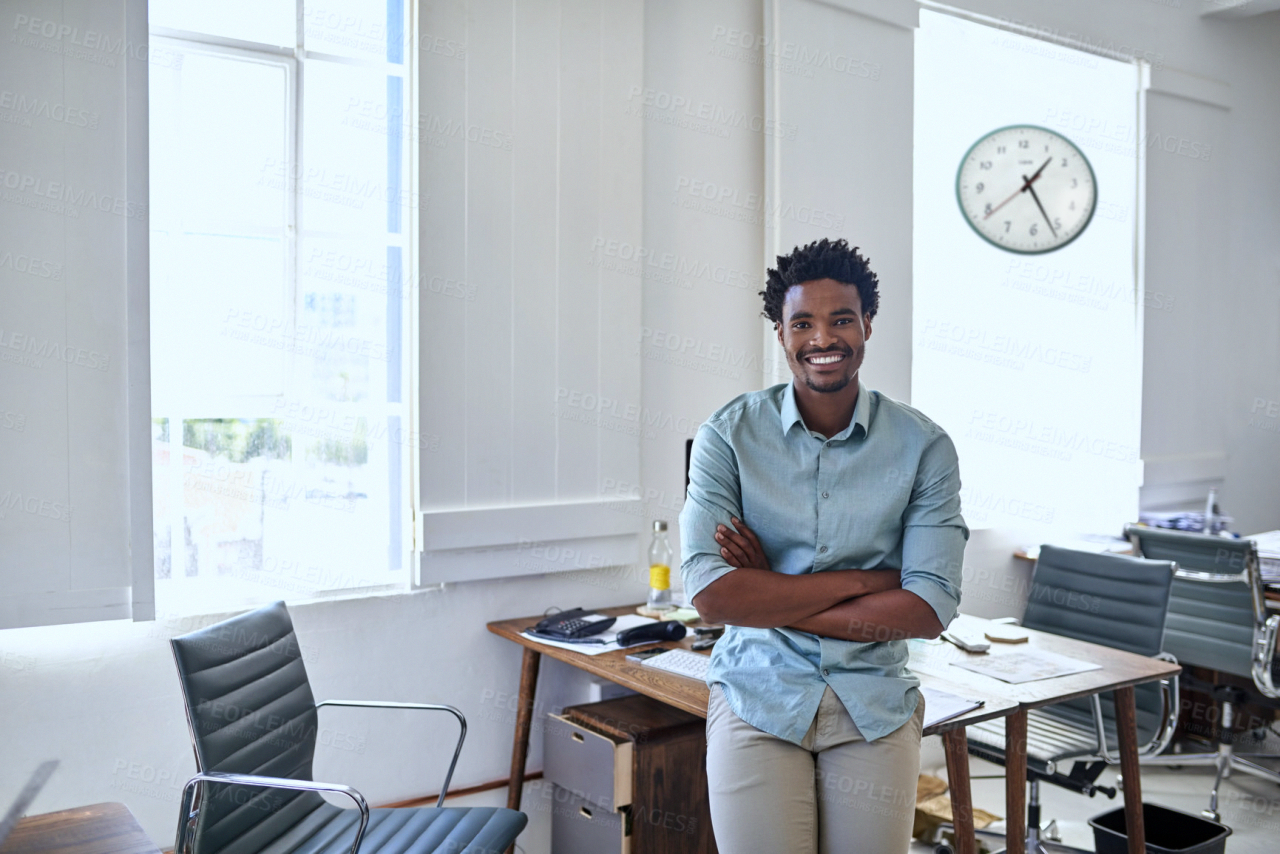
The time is 1:26:39
